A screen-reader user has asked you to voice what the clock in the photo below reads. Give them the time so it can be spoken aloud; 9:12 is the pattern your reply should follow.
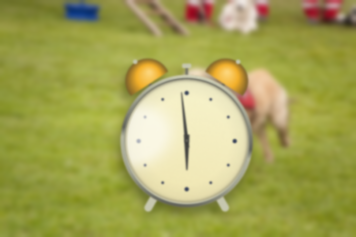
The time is 5:59
